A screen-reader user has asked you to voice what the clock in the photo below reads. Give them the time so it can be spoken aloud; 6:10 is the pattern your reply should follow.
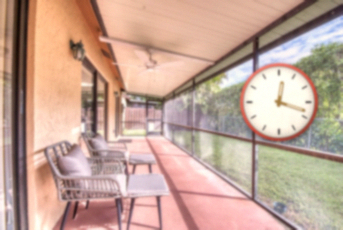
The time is 12:18
